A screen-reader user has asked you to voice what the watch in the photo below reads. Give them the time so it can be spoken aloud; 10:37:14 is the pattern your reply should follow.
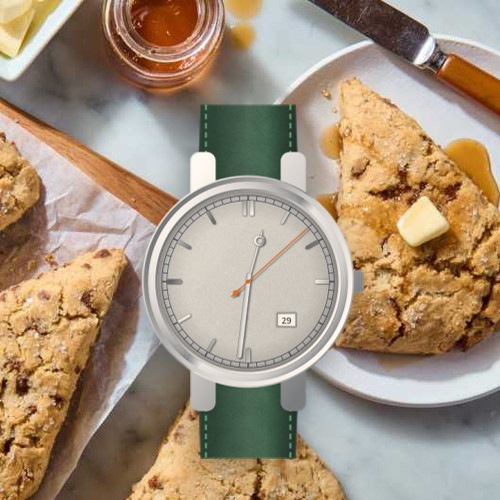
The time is 12:31:08
